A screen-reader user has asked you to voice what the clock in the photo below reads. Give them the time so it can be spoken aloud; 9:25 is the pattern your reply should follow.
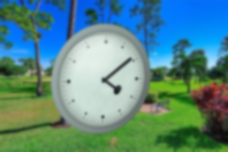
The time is 4:09
